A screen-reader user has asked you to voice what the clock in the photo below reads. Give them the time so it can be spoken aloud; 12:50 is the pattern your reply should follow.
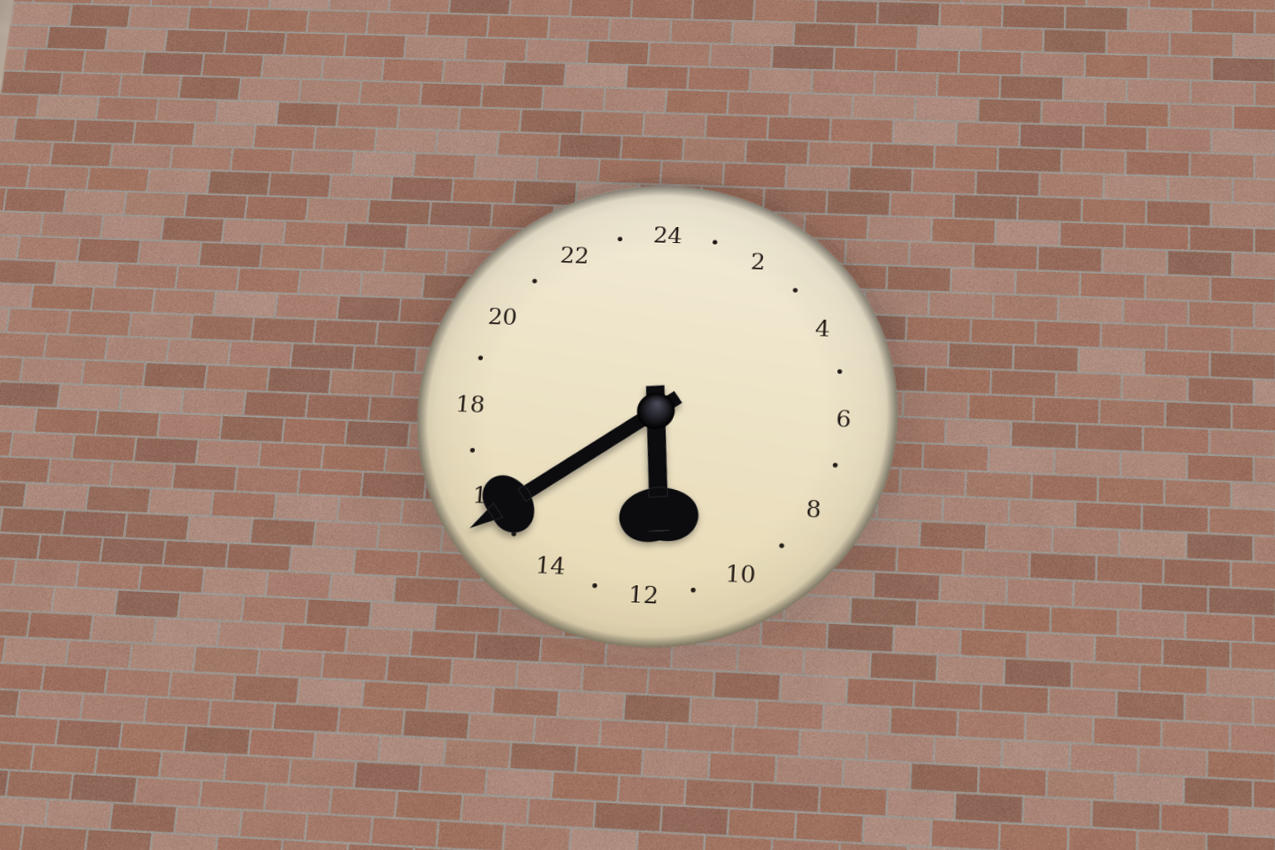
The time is 11:39
